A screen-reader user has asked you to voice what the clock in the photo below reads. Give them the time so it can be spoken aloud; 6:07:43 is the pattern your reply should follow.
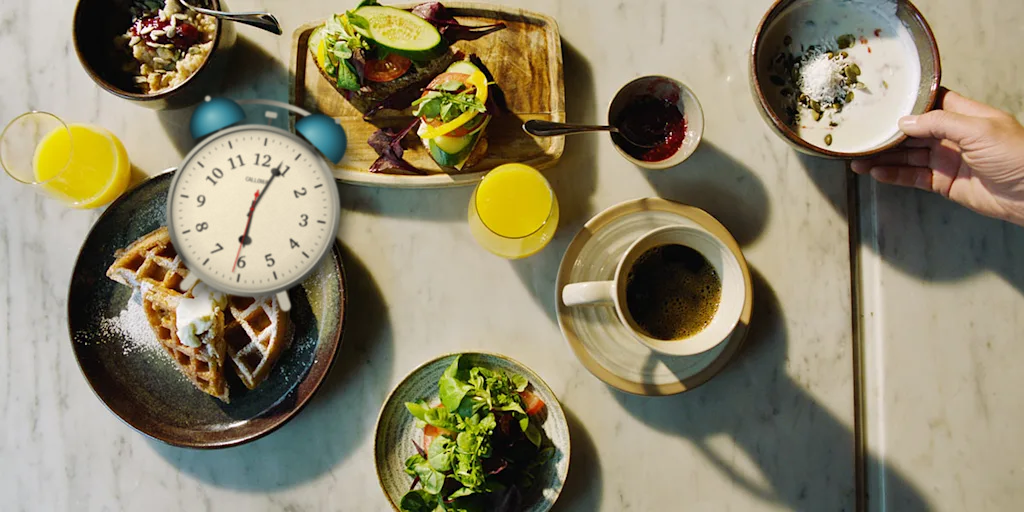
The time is 6:03:31
